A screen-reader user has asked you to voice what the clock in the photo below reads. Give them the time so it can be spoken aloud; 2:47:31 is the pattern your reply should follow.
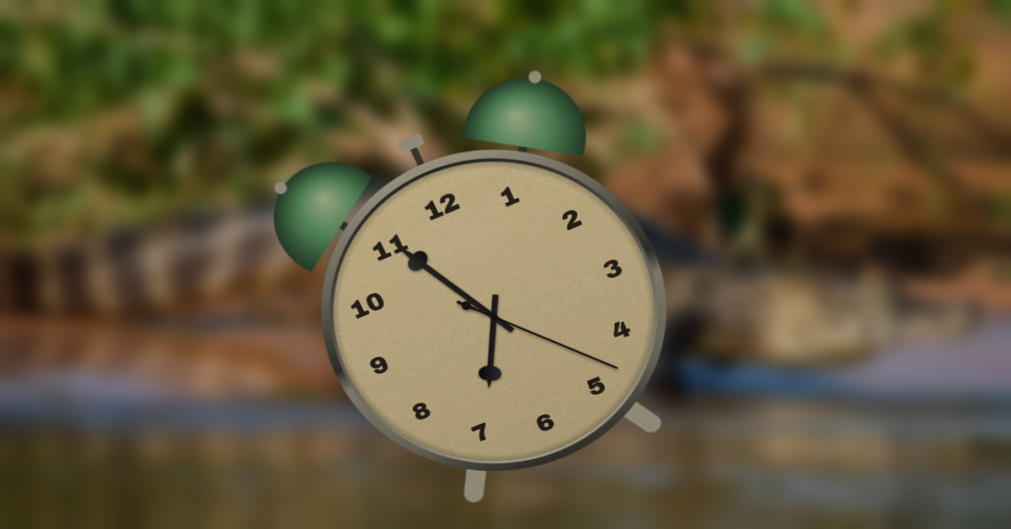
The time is 6:55:23
